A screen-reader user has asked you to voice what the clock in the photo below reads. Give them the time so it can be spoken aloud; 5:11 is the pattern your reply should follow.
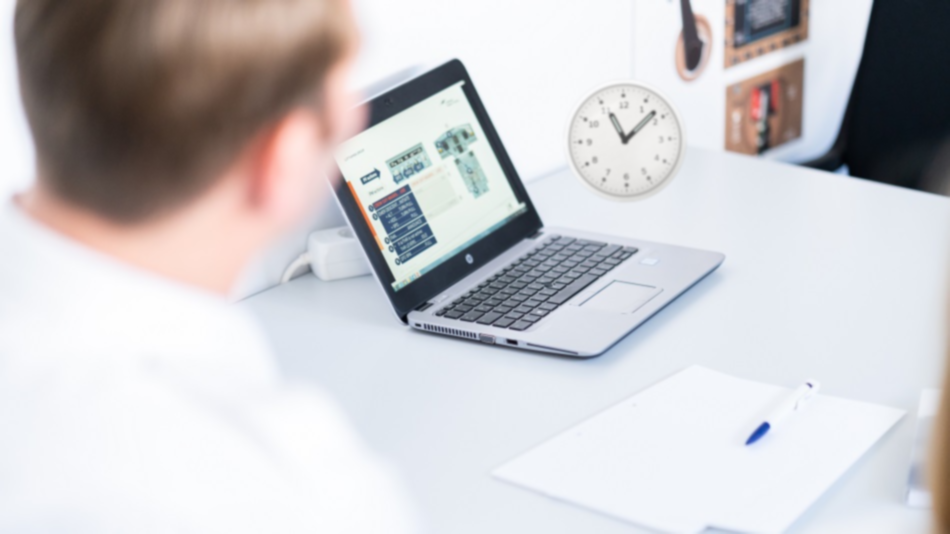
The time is 11:08
